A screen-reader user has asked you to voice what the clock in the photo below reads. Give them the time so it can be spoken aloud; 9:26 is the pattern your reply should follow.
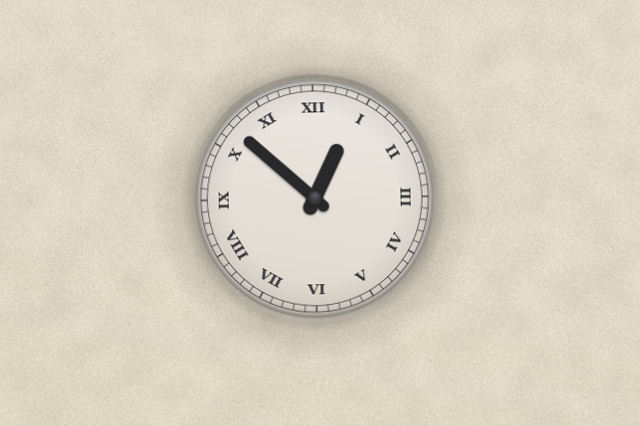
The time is 12:52
